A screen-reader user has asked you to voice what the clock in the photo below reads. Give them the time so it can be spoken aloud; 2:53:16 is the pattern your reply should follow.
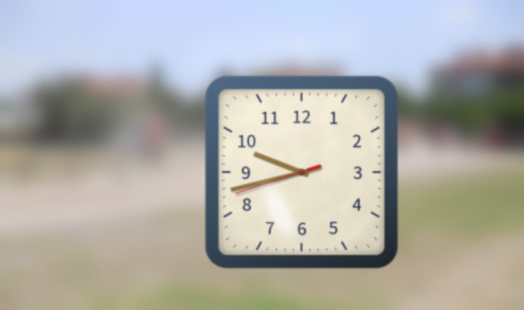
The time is 9:42:42
